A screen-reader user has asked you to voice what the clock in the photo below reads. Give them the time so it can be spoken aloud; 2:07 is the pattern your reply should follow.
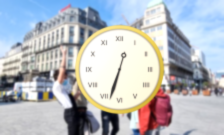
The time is 12:33
